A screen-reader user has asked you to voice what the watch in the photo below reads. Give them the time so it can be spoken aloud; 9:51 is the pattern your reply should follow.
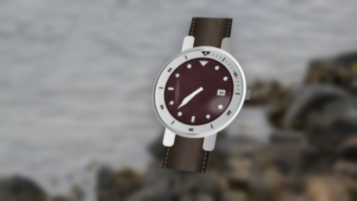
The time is 7:37
